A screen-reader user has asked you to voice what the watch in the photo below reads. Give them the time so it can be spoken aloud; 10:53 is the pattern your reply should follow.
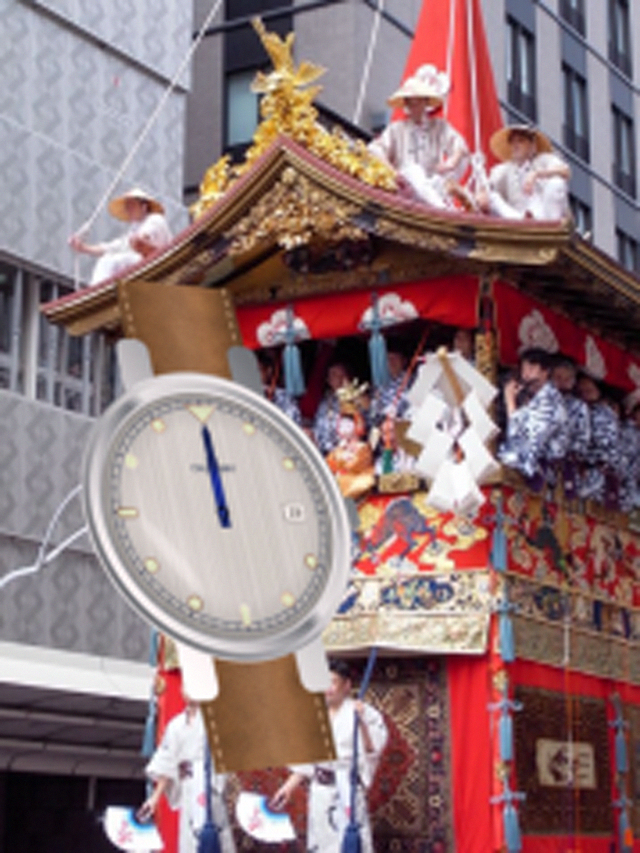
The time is 12:00
